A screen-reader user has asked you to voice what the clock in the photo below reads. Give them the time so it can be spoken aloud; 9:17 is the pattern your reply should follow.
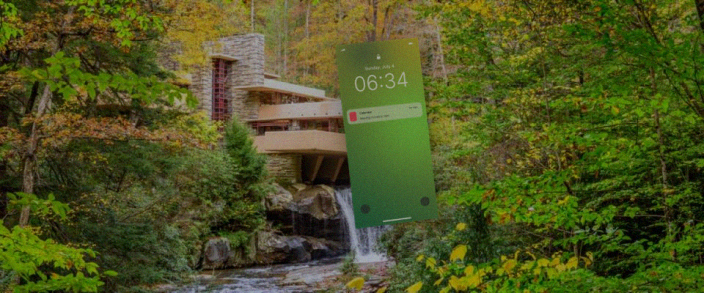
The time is 6:34
